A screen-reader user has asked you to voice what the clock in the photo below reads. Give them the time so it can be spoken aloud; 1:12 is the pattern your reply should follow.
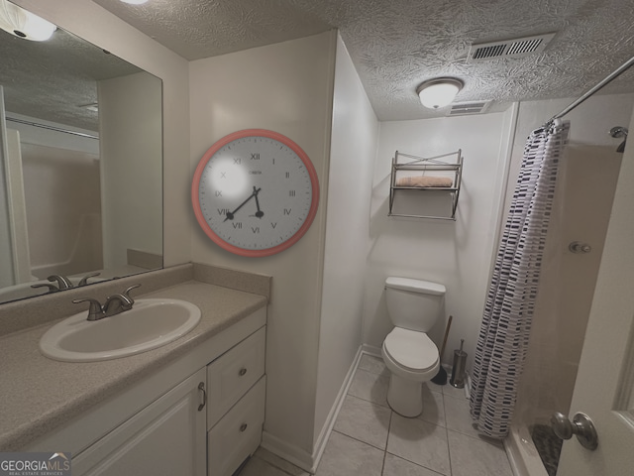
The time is 5:38
